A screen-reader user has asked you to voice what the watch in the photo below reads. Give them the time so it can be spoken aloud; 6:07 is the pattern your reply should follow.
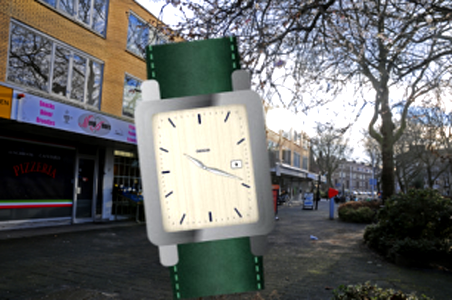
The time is 10:19
